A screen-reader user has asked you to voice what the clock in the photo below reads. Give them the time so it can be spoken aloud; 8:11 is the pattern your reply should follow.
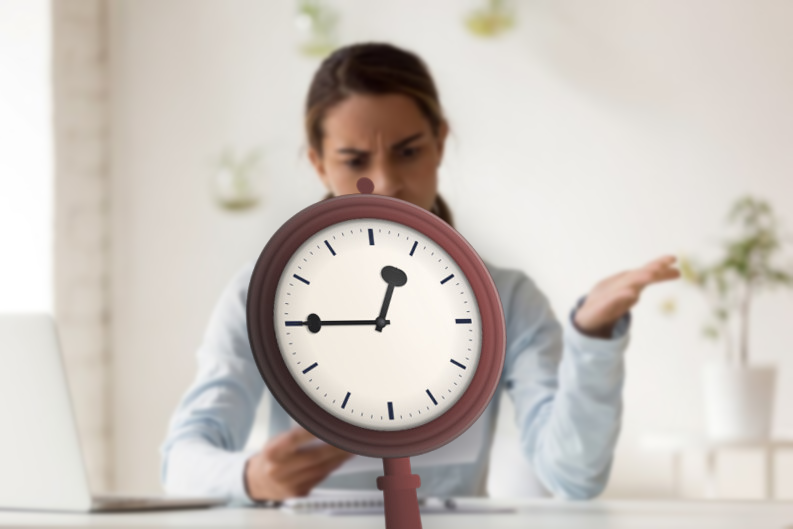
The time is 12:45
